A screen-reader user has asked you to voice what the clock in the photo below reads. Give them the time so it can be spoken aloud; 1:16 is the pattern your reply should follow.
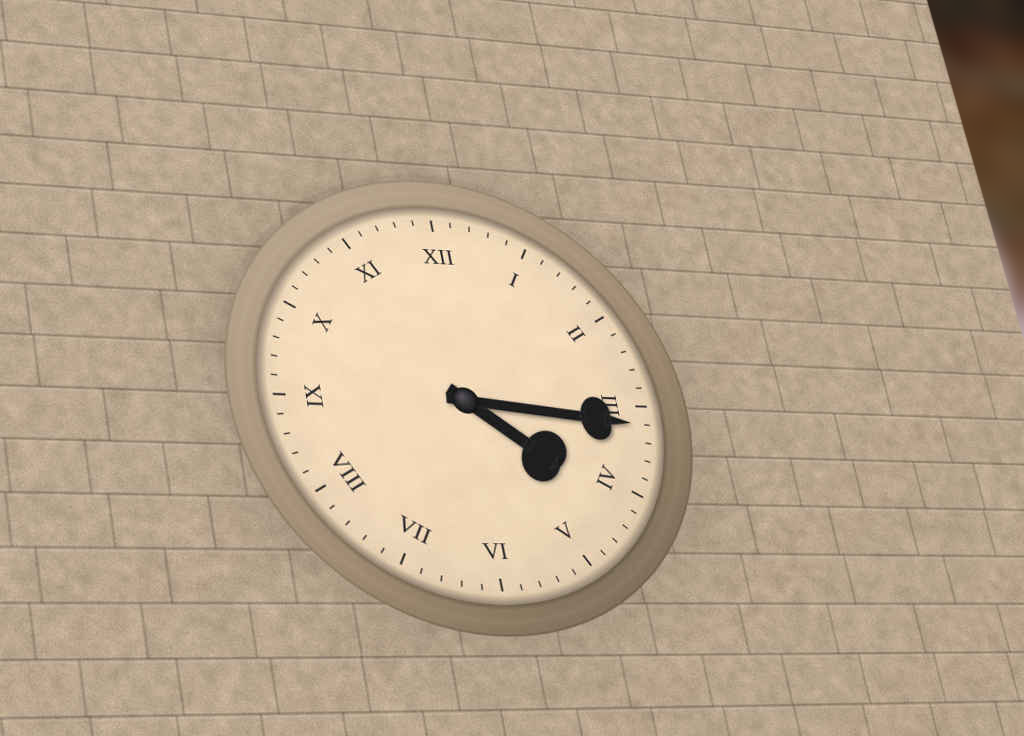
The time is 4:16
